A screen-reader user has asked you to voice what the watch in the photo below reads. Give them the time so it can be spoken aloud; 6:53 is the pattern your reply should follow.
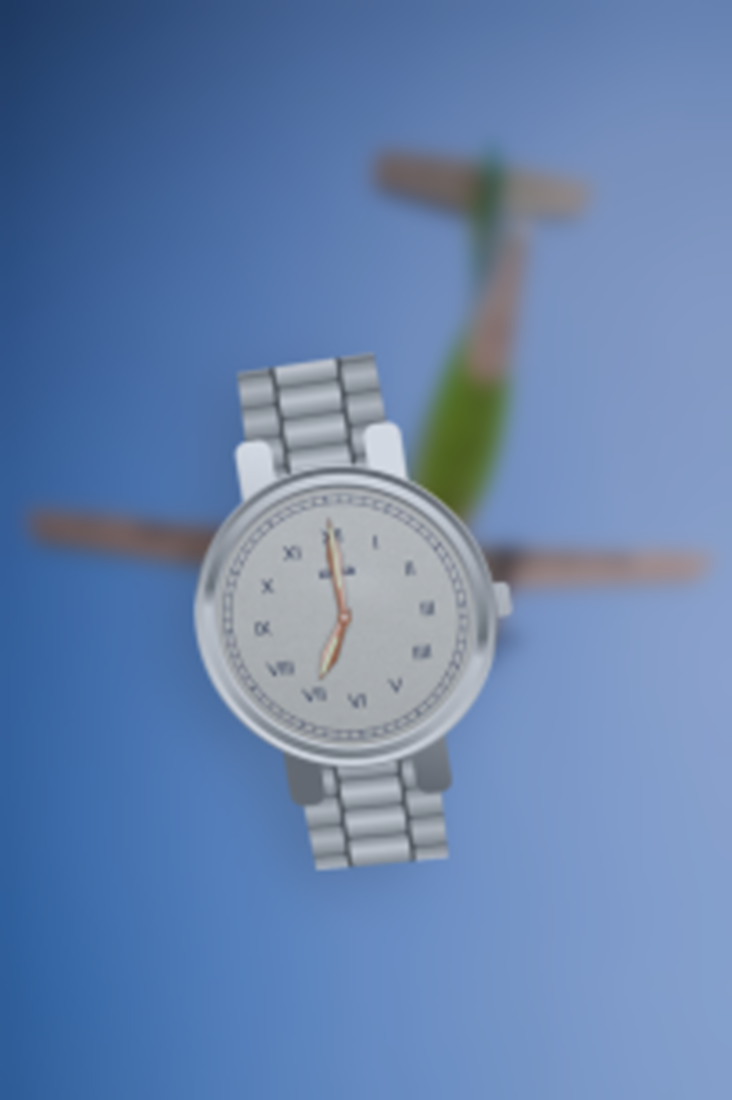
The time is 7:00
